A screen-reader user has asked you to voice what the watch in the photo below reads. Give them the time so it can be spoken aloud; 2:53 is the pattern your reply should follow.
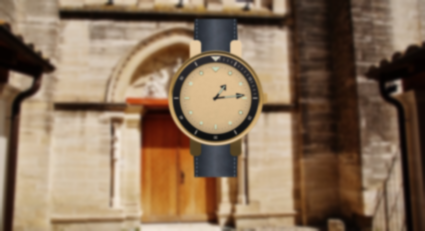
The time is 1:14
